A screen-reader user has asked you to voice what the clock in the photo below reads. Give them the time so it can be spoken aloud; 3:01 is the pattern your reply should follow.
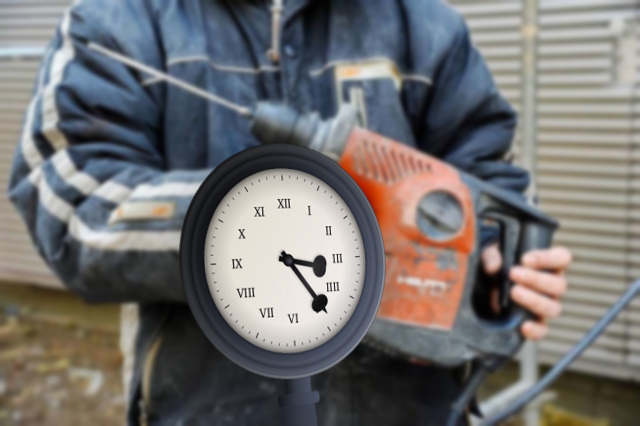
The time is 3:24
